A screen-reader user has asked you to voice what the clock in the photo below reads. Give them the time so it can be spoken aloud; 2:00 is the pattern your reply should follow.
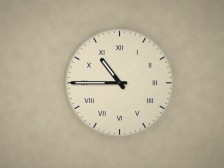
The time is 10:45
